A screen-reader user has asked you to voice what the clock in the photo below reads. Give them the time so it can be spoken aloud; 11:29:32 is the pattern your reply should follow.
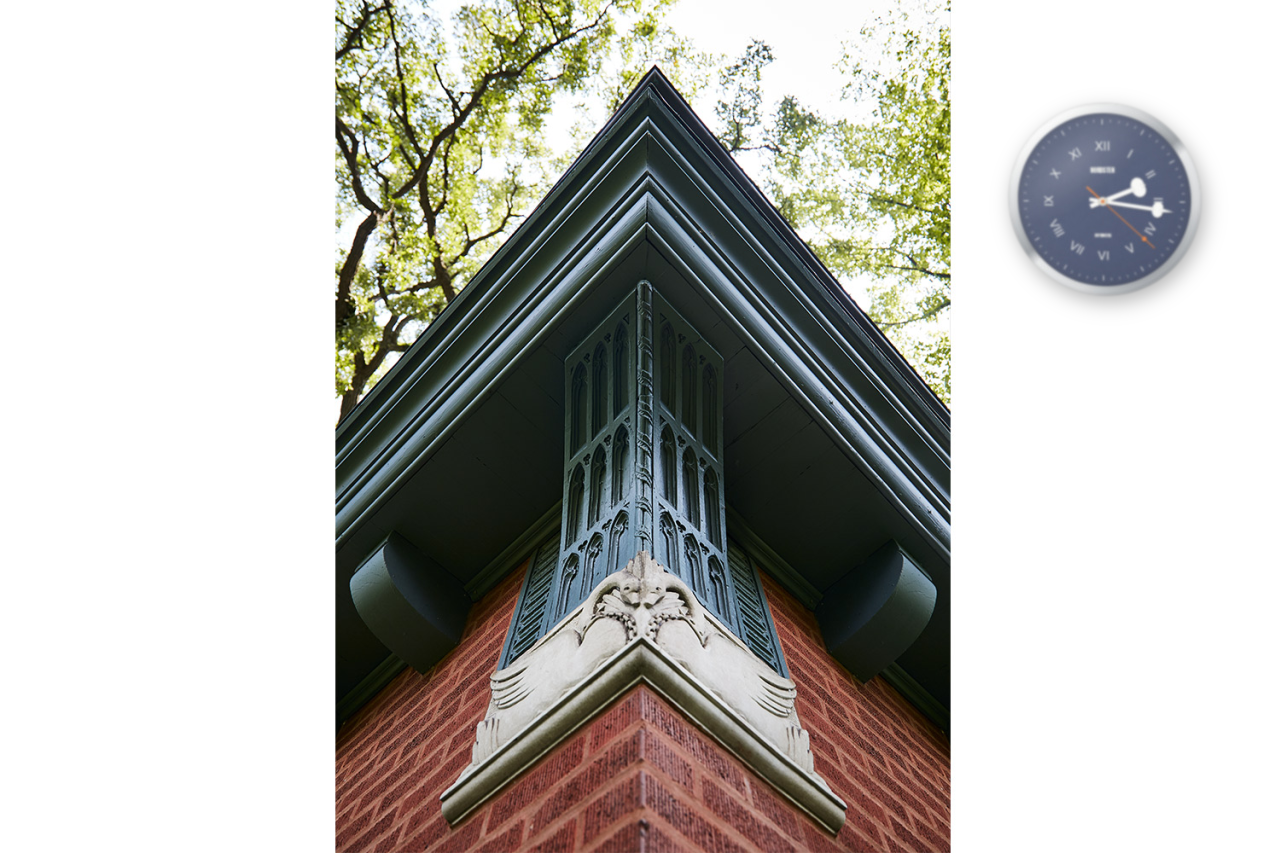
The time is 2:16:22
